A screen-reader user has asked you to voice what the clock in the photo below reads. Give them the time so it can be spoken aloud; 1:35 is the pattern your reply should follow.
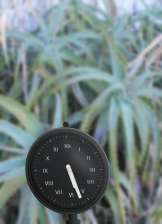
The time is 5:27
